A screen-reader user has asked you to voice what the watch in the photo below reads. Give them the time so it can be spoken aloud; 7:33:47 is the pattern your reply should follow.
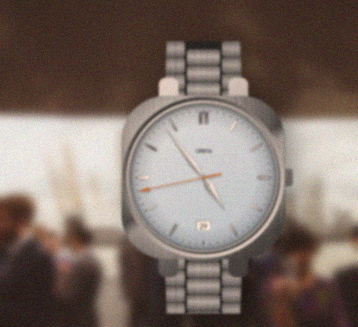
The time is 4:53:43
